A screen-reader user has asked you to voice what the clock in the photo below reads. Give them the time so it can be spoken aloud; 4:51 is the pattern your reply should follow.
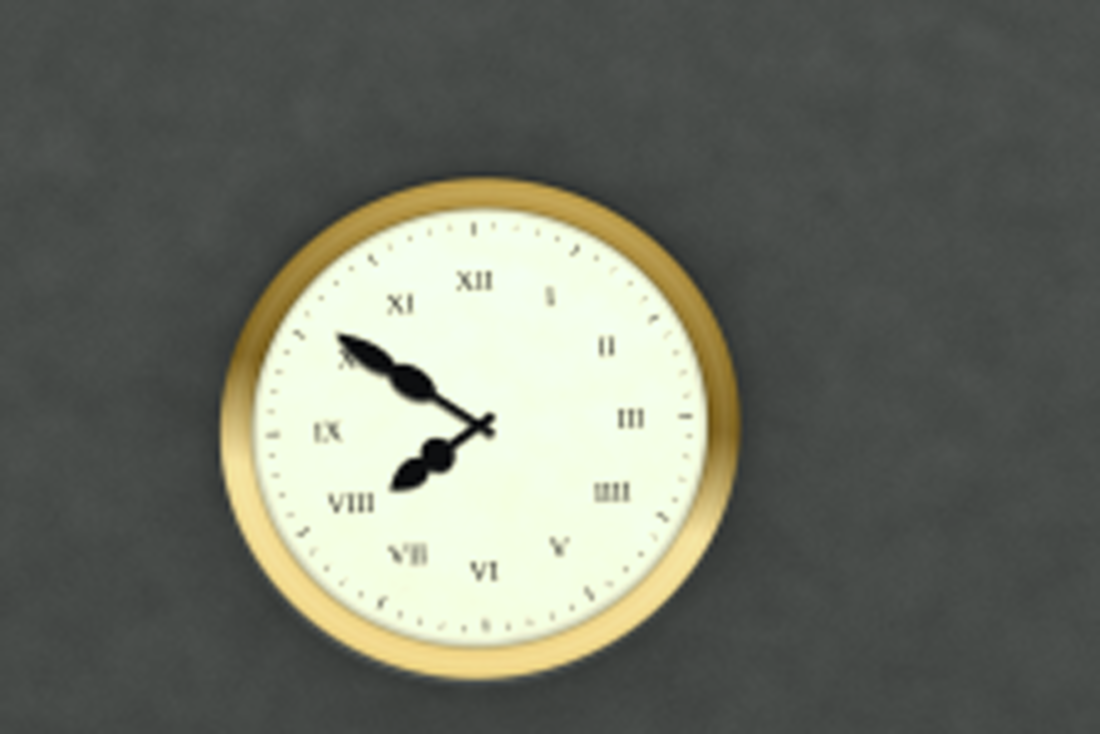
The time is 7:51
